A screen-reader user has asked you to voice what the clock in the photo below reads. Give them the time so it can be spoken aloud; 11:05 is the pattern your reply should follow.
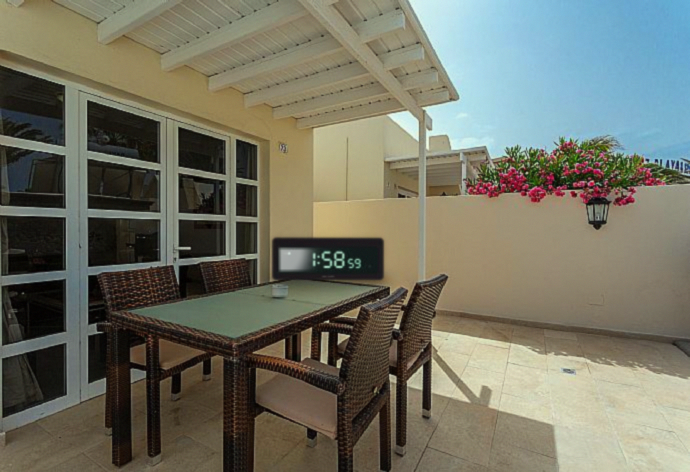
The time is 1:58
